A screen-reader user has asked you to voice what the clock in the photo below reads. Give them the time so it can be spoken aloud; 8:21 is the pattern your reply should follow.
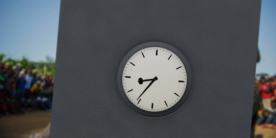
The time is 8:36
